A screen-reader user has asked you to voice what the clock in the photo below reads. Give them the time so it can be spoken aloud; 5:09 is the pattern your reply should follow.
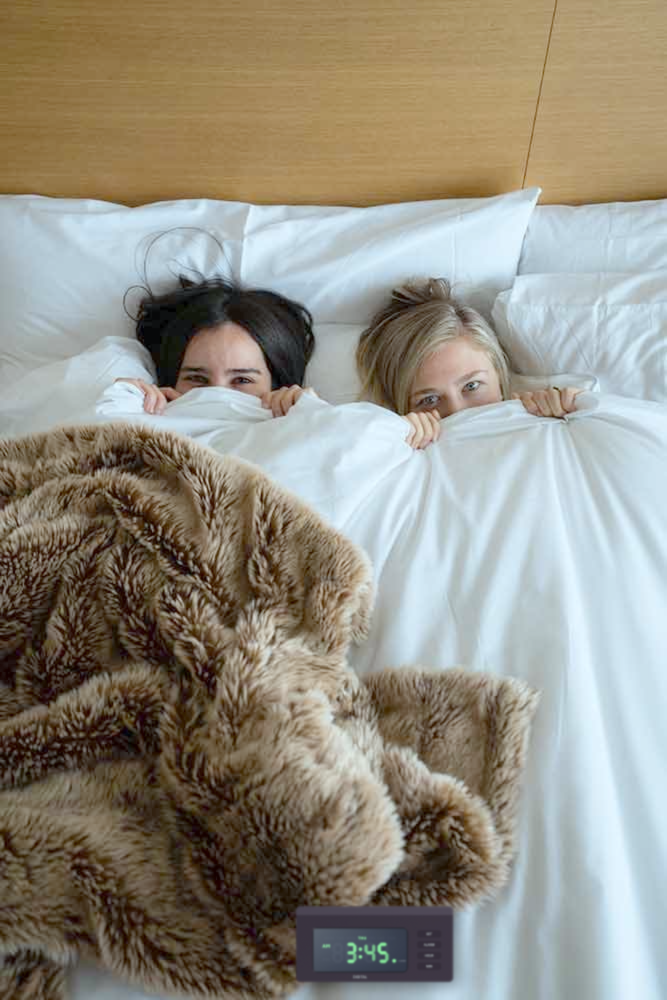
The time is 3:45
